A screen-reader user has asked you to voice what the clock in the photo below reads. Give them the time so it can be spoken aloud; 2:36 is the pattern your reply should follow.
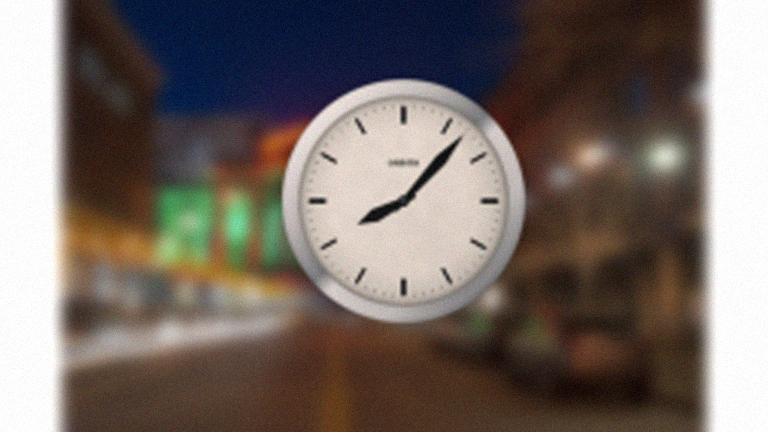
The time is 8:07
